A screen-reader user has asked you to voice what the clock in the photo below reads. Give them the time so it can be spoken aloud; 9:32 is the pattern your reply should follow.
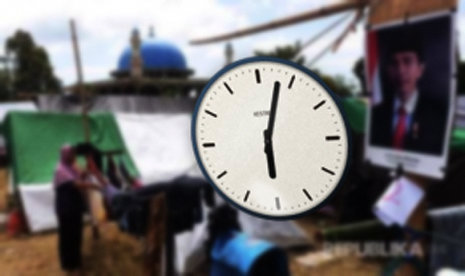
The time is 6:03
